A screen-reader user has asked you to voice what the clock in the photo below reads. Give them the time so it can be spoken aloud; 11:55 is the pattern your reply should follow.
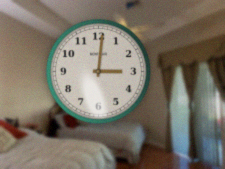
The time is 3:01
